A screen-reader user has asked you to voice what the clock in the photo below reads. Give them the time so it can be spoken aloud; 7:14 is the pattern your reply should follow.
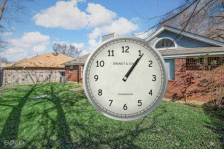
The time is 1:06
